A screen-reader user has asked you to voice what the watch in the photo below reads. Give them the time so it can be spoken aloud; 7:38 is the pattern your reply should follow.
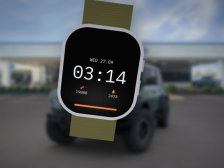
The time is 3:14
